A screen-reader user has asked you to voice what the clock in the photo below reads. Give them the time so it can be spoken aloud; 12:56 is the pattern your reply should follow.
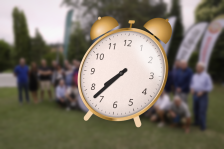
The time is 7:37
